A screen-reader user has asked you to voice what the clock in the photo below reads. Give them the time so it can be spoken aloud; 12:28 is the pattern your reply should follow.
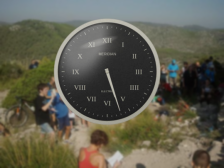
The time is 5:27
